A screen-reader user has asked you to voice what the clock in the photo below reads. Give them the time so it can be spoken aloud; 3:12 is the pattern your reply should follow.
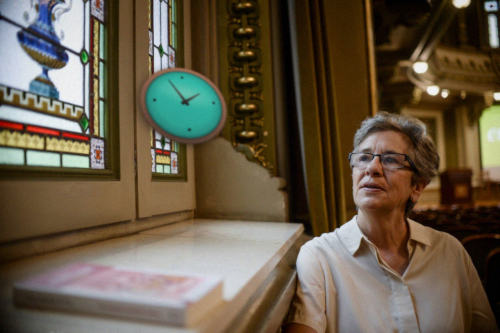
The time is 1:55
